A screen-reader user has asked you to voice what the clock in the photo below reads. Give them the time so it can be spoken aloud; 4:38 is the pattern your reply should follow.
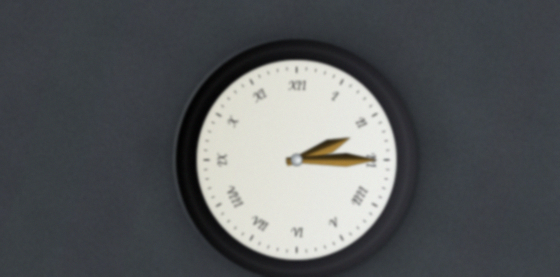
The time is 2:15
